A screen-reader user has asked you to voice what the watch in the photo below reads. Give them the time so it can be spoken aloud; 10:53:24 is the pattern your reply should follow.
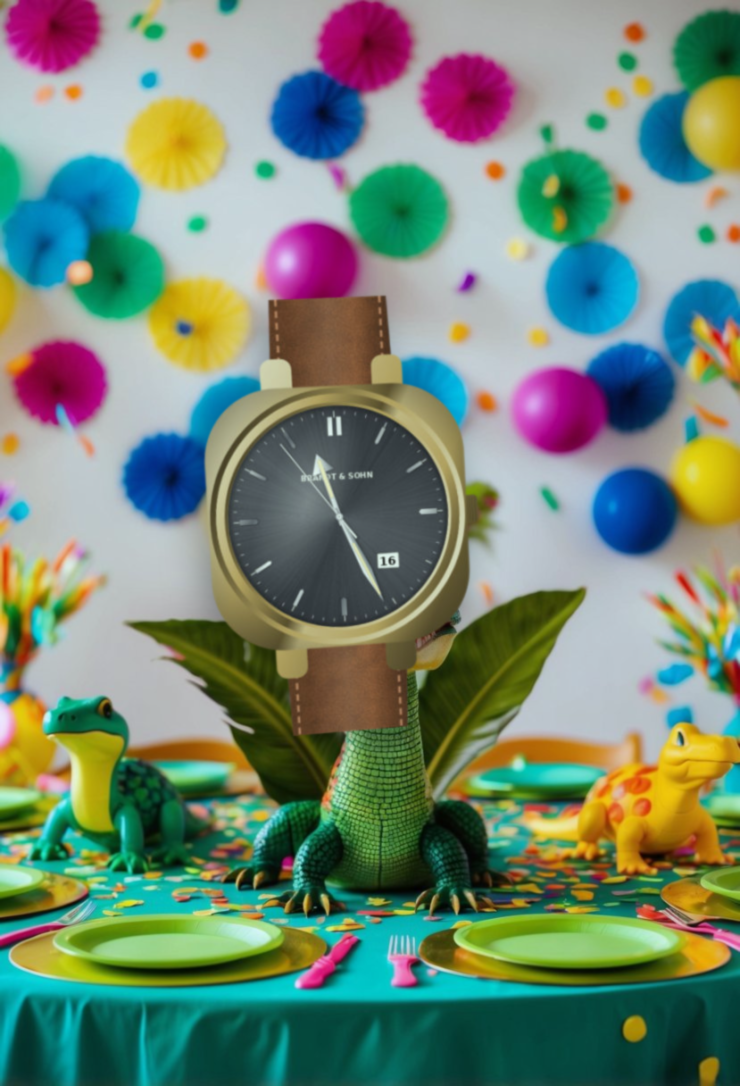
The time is 11:25:54
